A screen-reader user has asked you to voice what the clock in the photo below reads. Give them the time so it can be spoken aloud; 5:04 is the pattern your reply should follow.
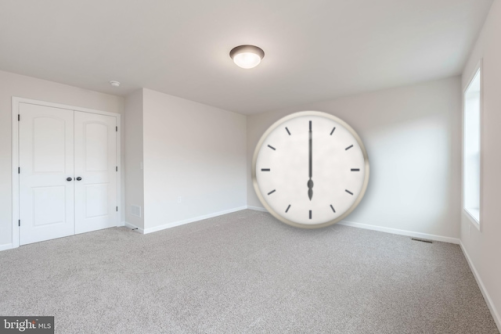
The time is 6:00
